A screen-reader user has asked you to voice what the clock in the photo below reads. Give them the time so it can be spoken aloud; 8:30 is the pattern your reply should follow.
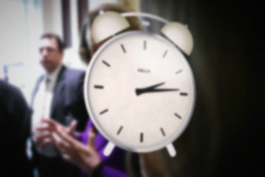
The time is 2:14
